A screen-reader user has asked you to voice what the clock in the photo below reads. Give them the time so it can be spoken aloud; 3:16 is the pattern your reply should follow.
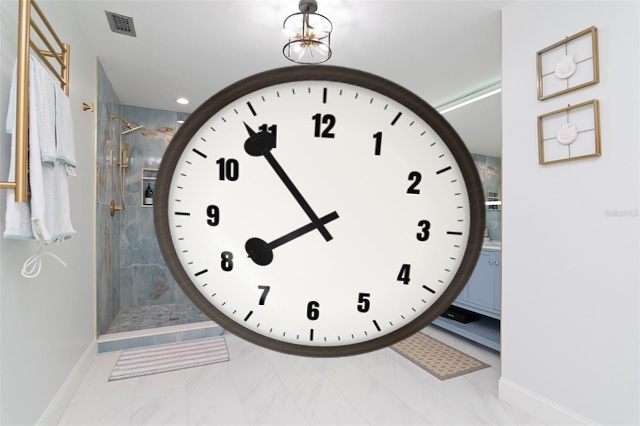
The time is 7:54
